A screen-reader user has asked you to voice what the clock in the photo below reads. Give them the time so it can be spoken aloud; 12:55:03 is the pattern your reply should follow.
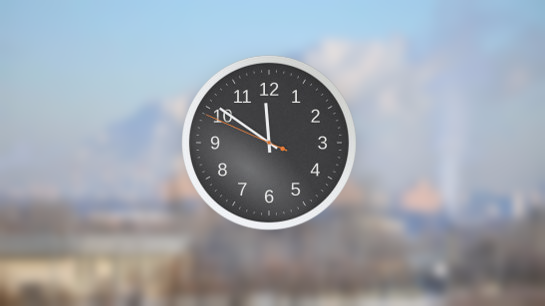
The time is 11:50:49
